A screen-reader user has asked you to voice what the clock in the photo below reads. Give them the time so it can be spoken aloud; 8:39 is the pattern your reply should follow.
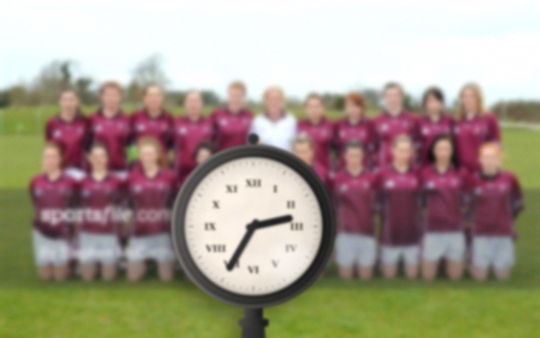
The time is 2:35
